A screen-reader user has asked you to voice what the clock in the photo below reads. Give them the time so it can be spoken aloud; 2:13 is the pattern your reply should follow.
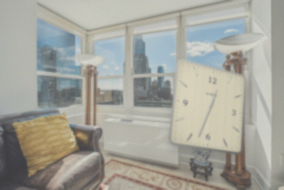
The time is 12:33
